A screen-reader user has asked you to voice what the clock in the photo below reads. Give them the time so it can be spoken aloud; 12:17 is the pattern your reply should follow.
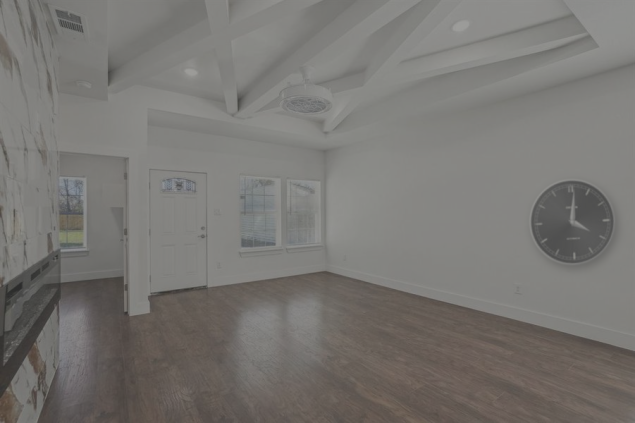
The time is 4:01
